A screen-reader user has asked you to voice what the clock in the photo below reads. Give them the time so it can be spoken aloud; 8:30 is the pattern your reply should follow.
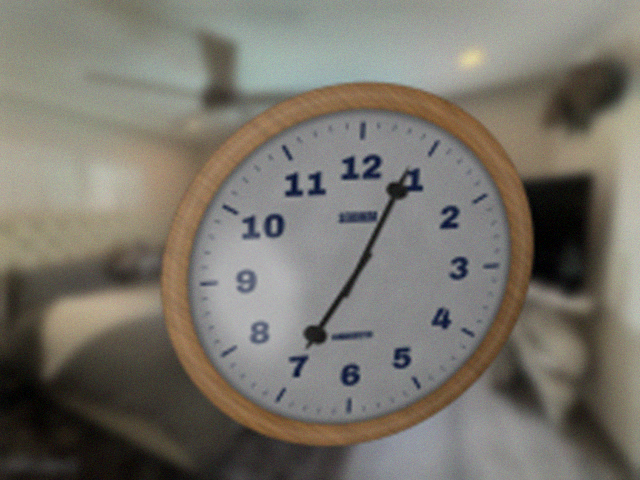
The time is 7:04
